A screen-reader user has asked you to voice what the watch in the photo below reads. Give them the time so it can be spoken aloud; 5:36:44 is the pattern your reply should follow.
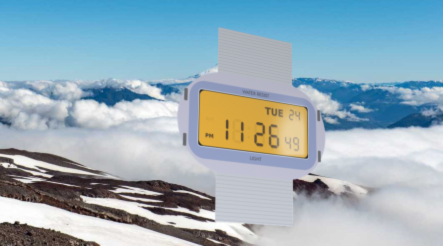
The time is 11:26:49
